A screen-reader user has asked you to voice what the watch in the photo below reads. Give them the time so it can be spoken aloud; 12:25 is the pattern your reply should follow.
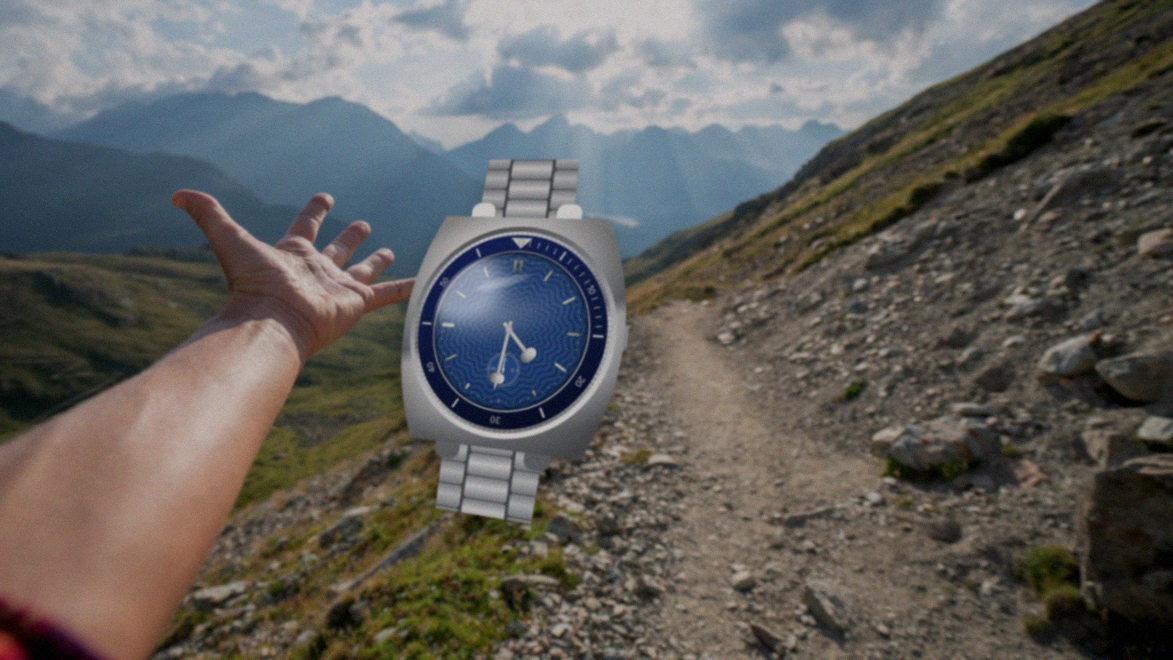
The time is 4:31
